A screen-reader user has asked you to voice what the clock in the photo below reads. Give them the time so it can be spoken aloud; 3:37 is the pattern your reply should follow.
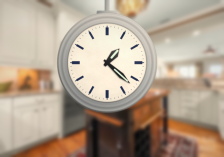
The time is 1:22
